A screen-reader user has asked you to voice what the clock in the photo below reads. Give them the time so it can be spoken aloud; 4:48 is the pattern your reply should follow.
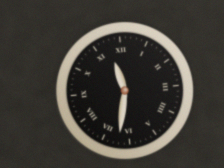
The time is 11:32
